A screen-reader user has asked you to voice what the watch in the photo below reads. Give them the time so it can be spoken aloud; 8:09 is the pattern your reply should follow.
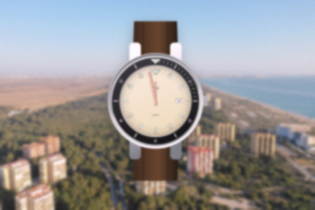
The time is 11:58
